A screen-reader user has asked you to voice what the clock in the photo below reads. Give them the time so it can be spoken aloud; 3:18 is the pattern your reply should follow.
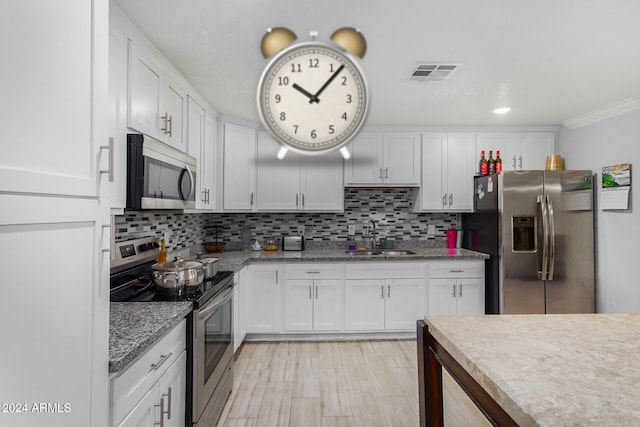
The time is 10:07
